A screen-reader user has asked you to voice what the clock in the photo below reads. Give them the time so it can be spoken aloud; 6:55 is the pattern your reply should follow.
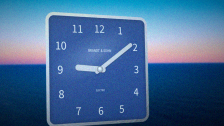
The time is 9:09
